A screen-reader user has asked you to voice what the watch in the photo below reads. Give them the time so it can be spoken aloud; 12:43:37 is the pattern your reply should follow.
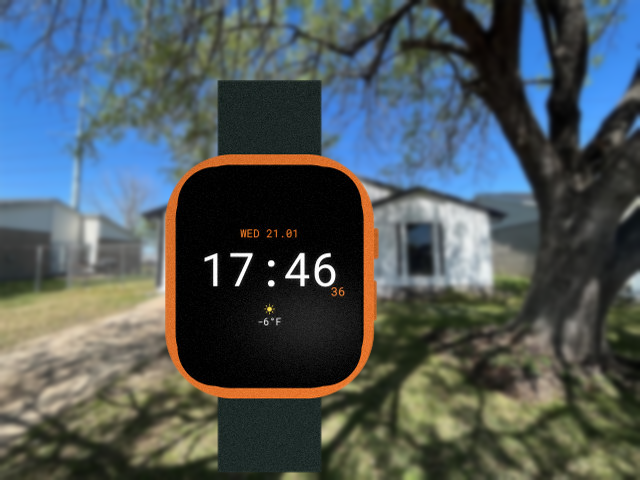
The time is 17:46:36
